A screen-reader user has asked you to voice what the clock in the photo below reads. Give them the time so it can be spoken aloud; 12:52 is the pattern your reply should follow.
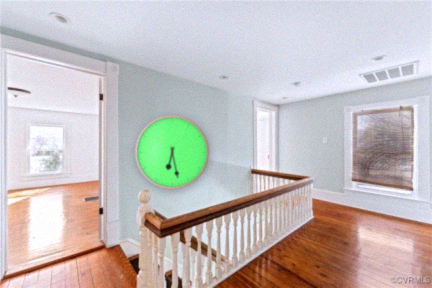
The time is 6:28
